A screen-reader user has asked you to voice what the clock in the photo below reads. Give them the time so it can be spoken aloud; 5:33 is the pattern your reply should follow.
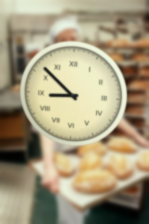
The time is 8:52
